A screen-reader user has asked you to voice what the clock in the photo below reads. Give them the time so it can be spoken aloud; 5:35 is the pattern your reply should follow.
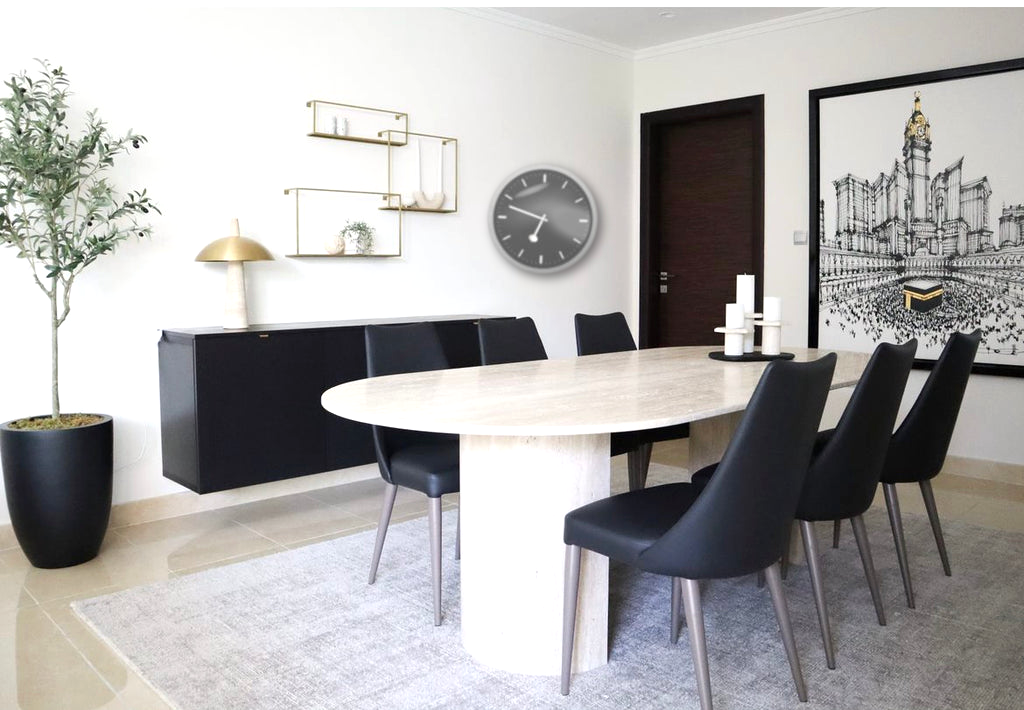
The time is 6:48
